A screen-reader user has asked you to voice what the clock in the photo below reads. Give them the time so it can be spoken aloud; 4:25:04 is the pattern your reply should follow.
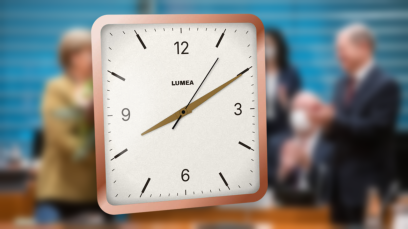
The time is 8:10:06
